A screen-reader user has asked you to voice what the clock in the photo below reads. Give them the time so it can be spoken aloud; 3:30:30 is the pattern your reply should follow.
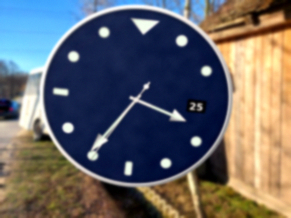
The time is 3:35:35
